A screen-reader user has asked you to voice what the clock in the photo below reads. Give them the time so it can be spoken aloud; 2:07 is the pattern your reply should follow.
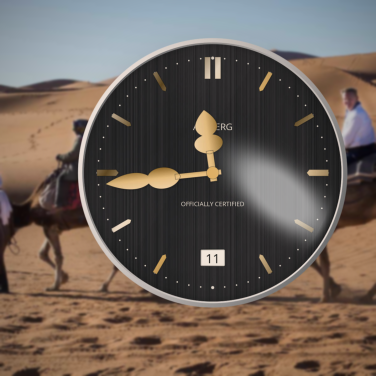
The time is 11:44
